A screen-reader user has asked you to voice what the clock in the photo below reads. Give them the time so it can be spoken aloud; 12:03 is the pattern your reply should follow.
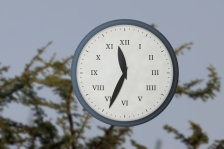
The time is 11:34
